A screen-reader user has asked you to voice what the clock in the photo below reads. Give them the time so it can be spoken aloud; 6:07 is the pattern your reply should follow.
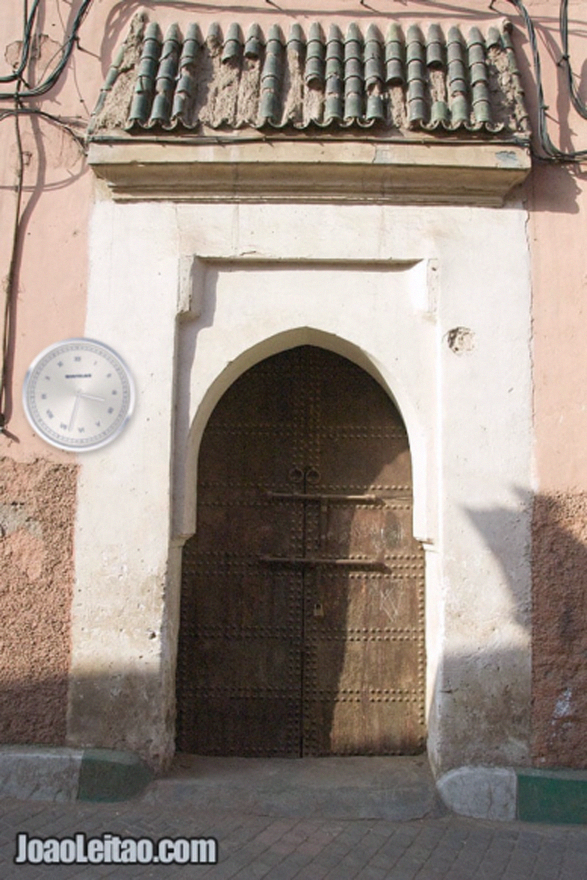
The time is 3:33
